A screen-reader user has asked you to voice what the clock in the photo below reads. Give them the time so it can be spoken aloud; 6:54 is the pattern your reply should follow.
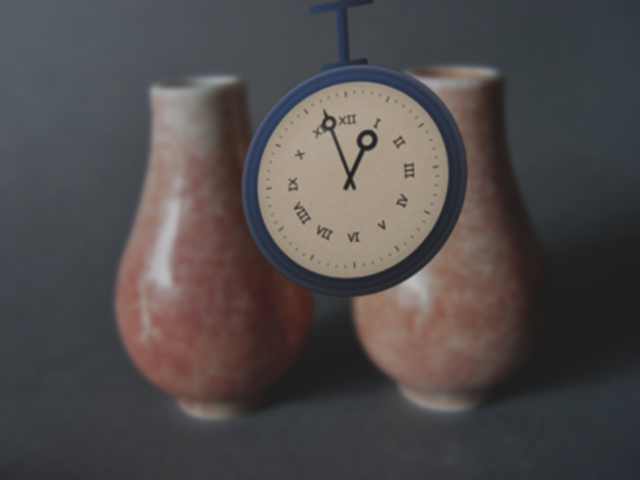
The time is 12:57
